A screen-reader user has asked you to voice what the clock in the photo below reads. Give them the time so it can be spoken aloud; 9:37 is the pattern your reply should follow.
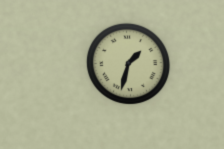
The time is 1:33
